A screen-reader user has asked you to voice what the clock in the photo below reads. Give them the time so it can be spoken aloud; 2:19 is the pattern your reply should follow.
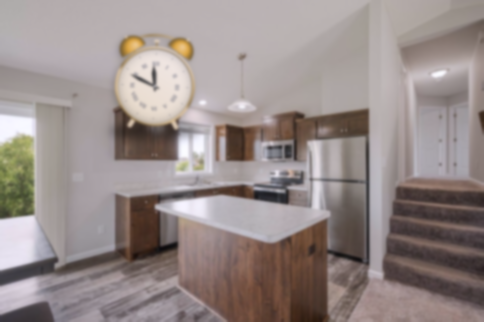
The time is 11:49
